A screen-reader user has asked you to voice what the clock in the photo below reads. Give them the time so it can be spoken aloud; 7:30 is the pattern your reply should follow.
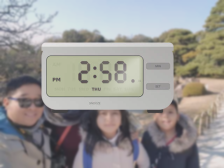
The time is 2:58
